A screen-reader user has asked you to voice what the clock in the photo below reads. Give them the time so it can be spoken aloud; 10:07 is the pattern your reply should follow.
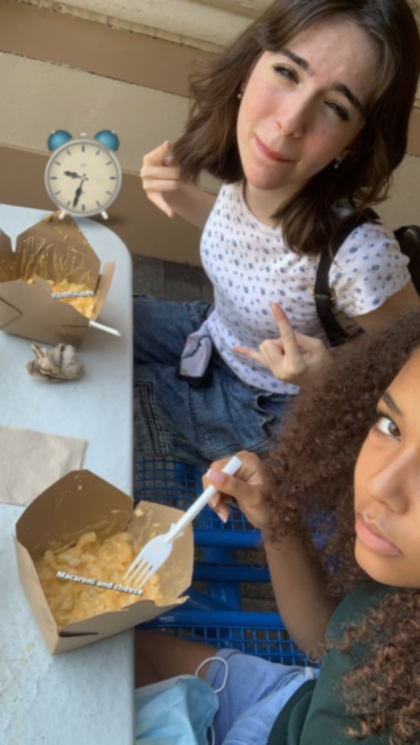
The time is 9:33
